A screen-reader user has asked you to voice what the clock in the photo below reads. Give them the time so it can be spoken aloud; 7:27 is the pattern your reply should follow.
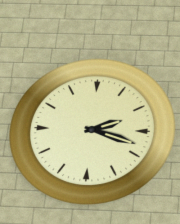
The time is 2:18
